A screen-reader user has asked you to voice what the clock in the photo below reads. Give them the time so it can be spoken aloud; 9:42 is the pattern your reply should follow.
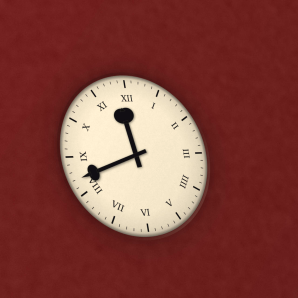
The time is 11:42
